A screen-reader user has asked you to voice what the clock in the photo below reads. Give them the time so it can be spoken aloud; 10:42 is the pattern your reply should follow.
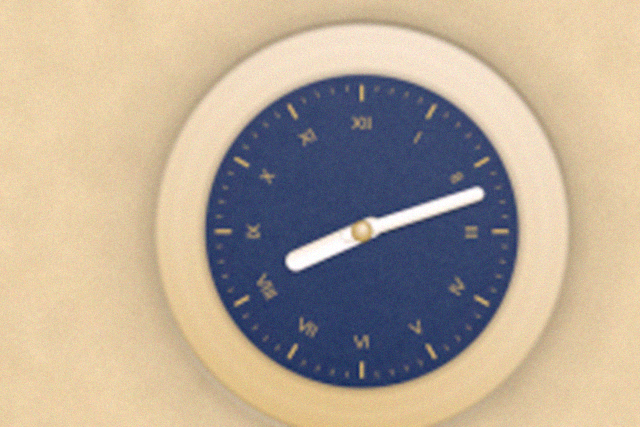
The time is 8:12
